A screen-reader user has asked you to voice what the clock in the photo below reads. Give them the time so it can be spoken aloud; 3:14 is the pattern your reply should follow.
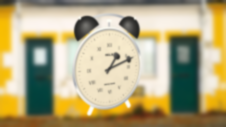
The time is 1:12
